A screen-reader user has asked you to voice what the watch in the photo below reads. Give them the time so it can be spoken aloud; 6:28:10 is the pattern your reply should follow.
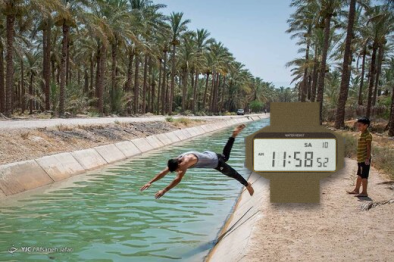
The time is 11:58:52
